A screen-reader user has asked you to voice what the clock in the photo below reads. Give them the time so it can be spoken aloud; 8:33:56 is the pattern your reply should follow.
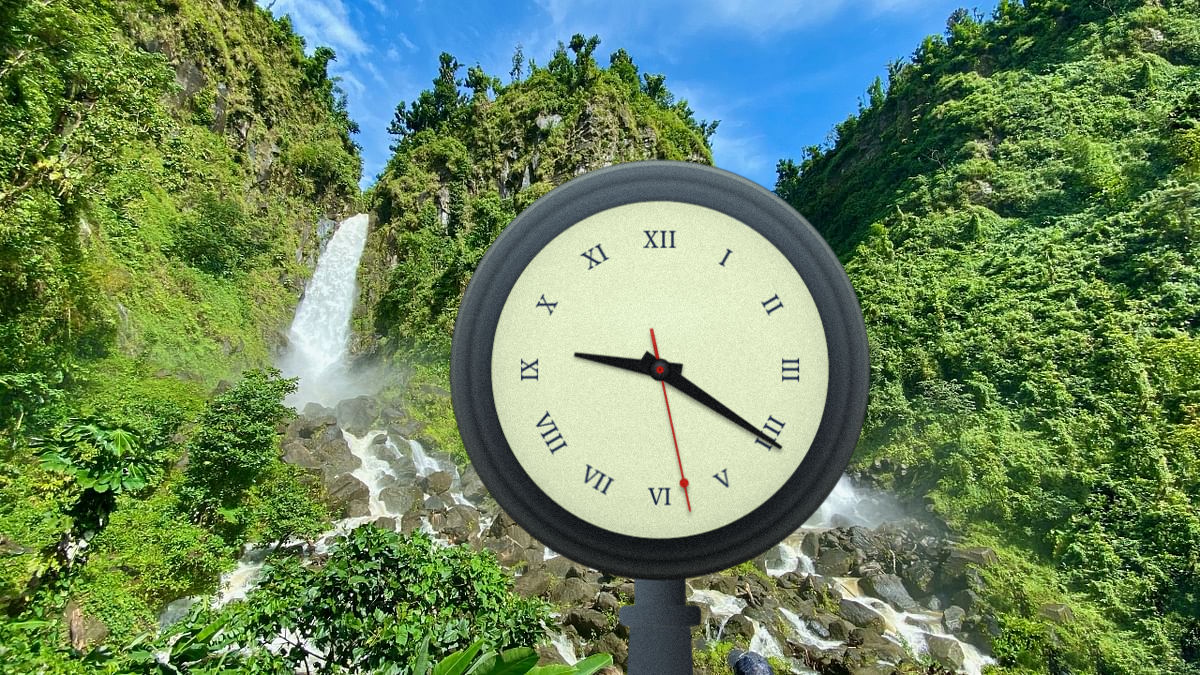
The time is 9:20:28
